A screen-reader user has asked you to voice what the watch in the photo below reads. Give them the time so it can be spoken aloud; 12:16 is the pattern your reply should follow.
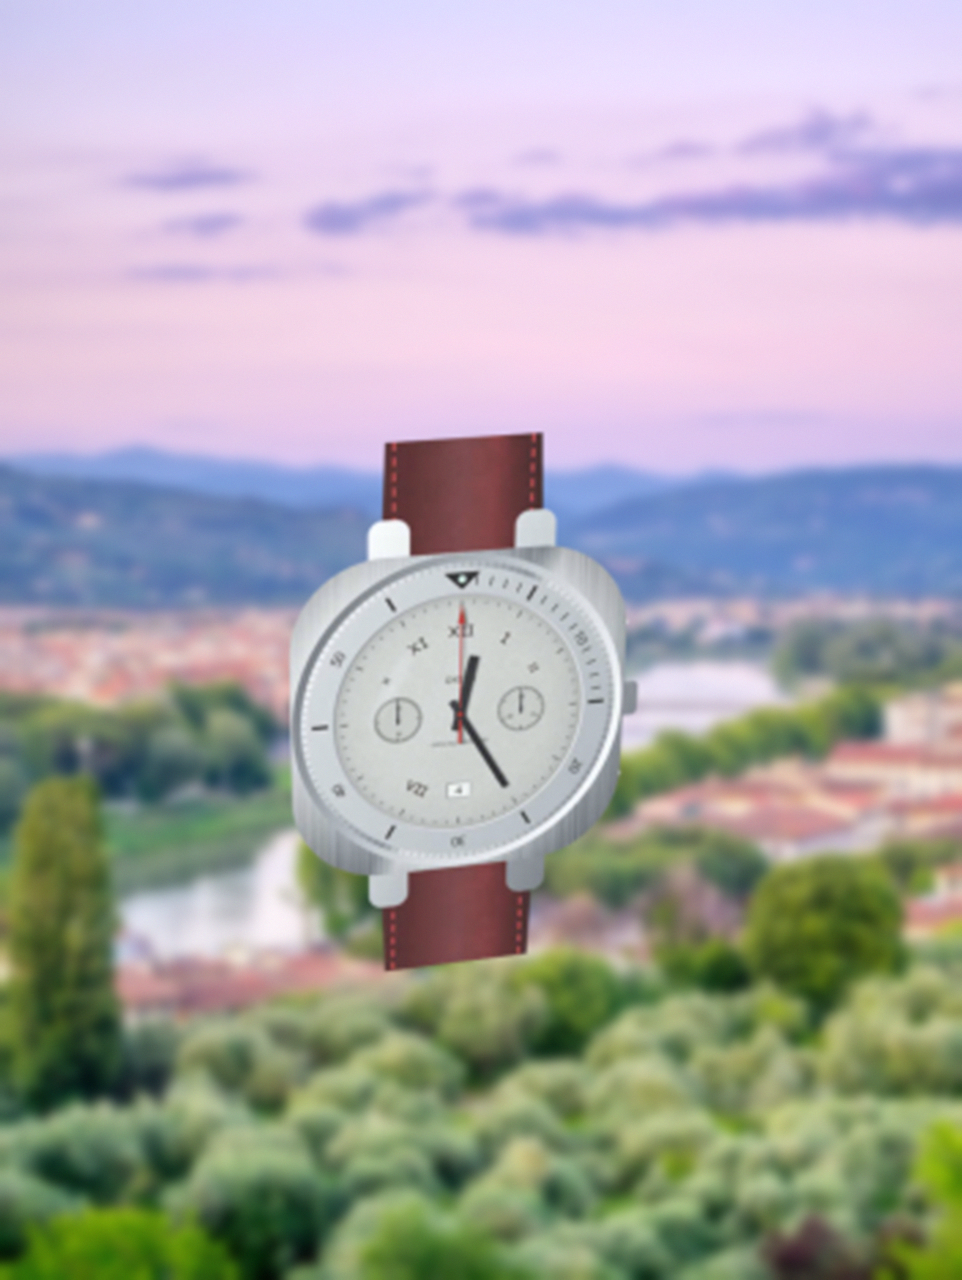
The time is 12:25
